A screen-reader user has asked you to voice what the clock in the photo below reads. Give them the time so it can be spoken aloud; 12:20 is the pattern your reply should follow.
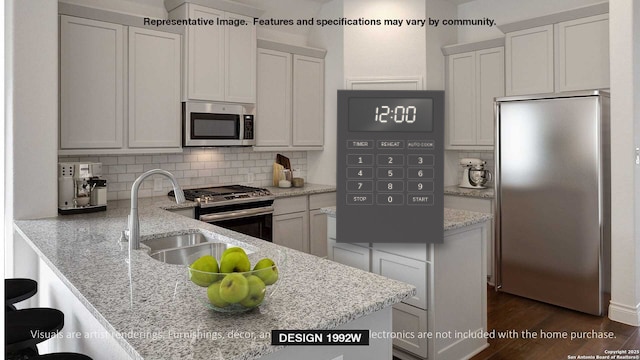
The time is 12:00
